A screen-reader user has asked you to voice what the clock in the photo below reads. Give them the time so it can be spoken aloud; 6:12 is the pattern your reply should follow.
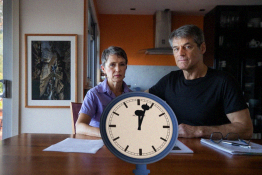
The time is 12:03
